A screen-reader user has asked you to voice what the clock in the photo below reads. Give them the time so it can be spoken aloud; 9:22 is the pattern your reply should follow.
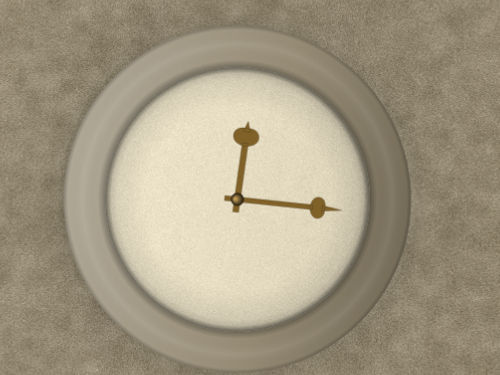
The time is 12:16
